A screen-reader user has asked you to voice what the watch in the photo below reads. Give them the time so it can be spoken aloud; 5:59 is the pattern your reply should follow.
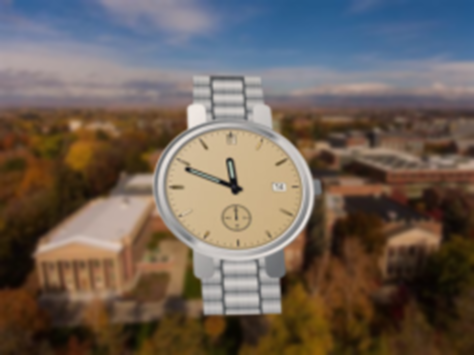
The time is 11:49
